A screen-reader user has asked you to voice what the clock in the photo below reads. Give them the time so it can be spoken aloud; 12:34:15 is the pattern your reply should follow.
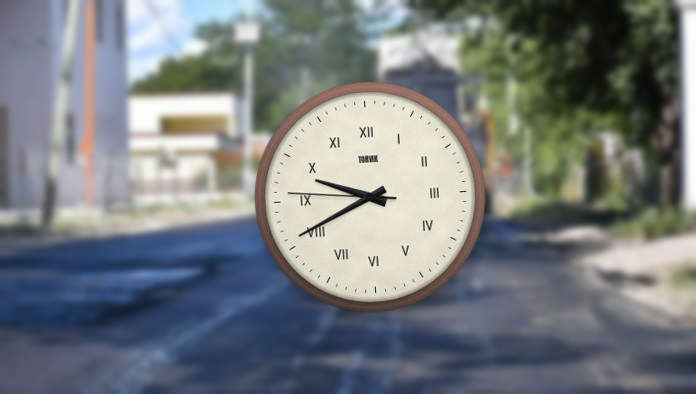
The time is 9:40:46
